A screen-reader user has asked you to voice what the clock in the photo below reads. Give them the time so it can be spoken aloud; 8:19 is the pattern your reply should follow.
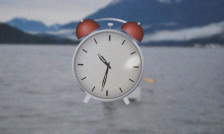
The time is 10:32
